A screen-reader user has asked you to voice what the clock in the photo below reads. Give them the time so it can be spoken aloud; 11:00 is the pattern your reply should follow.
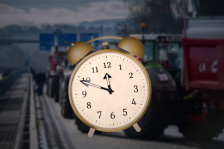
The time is 11:49
